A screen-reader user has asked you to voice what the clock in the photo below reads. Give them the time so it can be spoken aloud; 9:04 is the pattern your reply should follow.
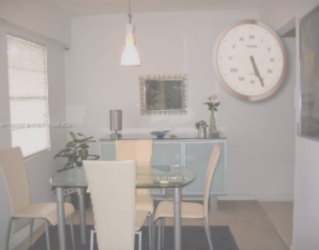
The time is 5:26
